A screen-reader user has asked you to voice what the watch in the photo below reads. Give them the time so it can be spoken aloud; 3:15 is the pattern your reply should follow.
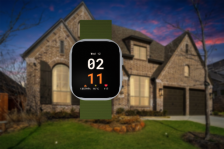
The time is 2:11
